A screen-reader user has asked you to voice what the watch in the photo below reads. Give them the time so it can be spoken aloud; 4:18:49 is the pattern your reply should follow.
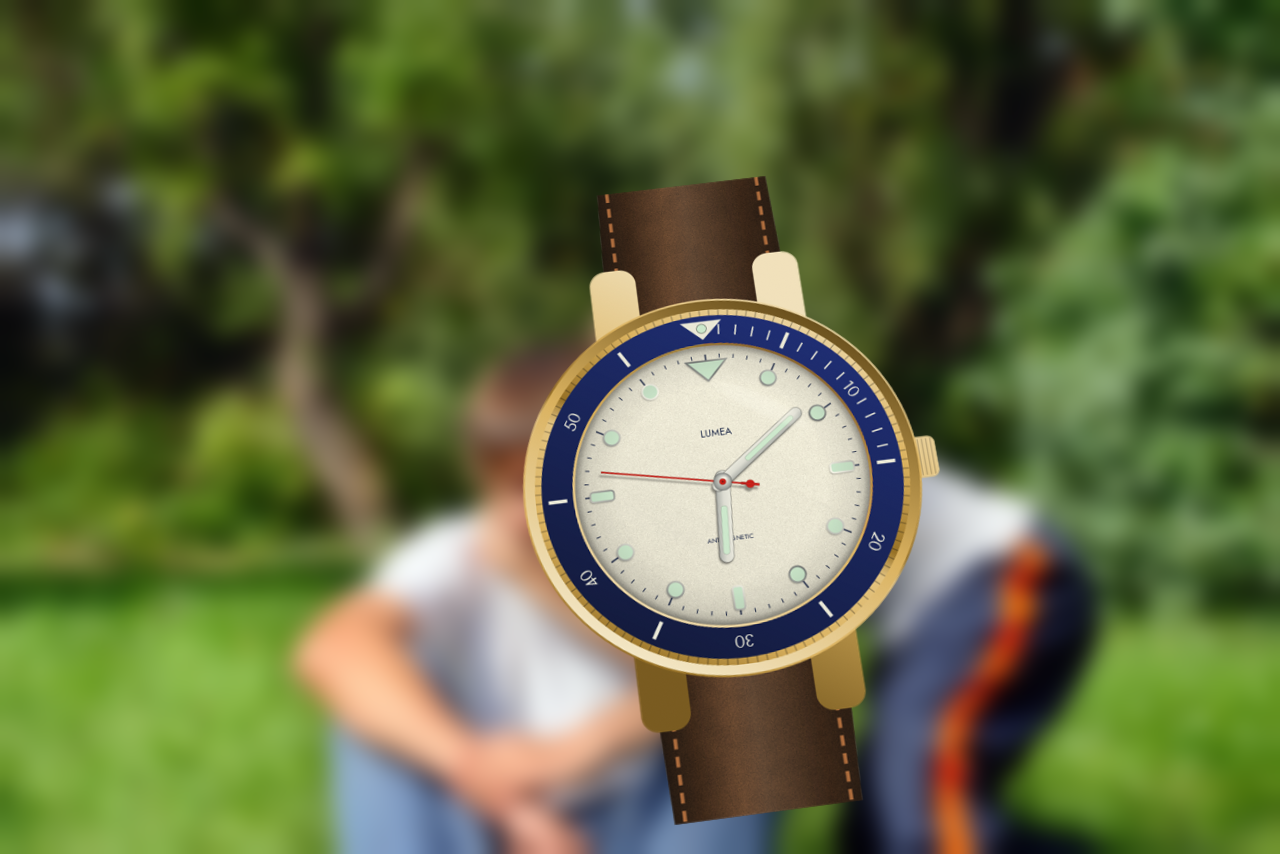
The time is 6:08:47
